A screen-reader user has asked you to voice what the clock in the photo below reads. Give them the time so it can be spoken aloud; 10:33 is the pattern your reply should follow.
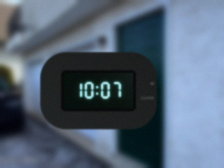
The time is 10:07
